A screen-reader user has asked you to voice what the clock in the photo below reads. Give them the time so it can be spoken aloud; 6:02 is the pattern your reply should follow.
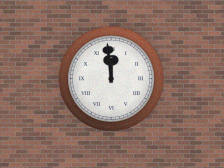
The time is 11:59
